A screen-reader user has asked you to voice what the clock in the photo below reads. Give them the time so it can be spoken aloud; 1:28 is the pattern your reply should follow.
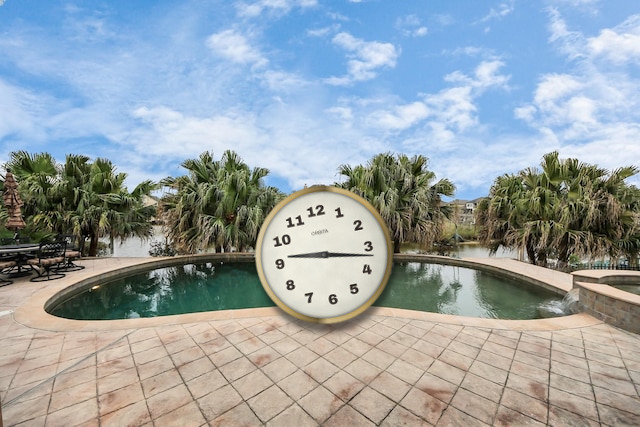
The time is 9:17
